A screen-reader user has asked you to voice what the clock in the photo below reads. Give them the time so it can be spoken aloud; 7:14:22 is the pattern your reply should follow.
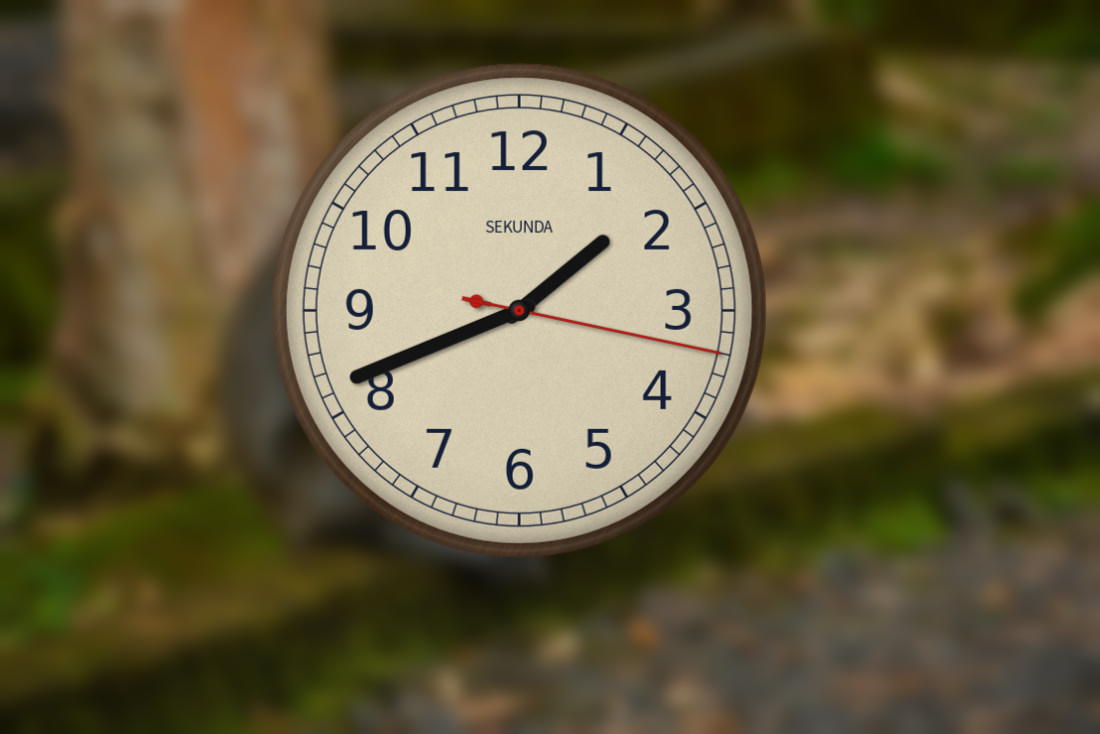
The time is 1:41:17
